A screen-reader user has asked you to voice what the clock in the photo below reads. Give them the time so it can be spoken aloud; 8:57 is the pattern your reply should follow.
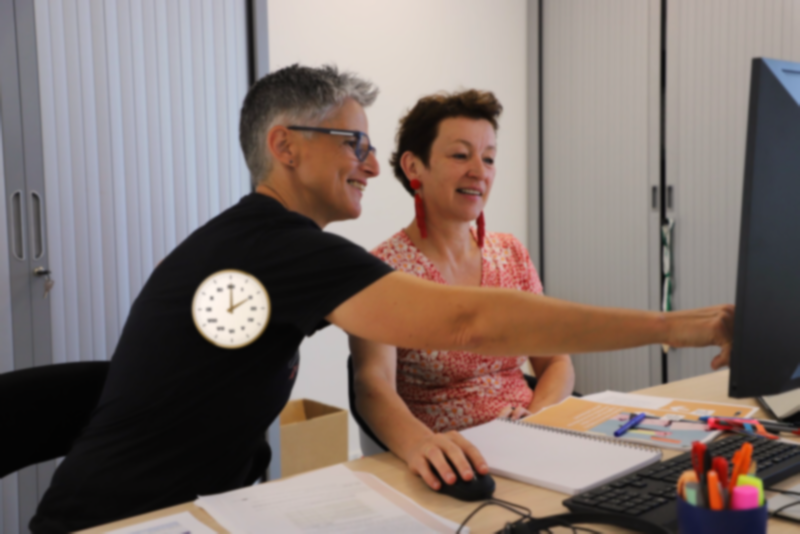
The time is 2:00
